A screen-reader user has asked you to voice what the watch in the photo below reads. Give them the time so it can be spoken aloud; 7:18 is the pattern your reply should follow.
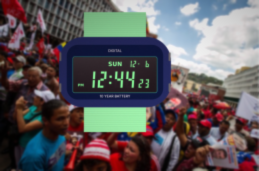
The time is 12:44
